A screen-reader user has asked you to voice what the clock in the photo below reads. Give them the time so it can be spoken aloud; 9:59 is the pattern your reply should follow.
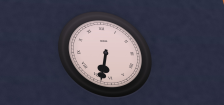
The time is 6:33
